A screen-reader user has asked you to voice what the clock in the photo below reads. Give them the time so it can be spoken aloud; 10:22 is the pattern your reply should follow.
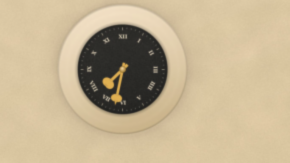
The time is 7:32
